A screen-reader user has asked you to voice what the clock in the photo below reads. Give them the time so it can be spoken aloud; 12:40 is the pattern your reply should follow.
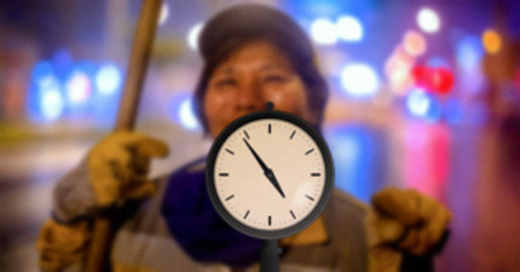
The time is 4:54
